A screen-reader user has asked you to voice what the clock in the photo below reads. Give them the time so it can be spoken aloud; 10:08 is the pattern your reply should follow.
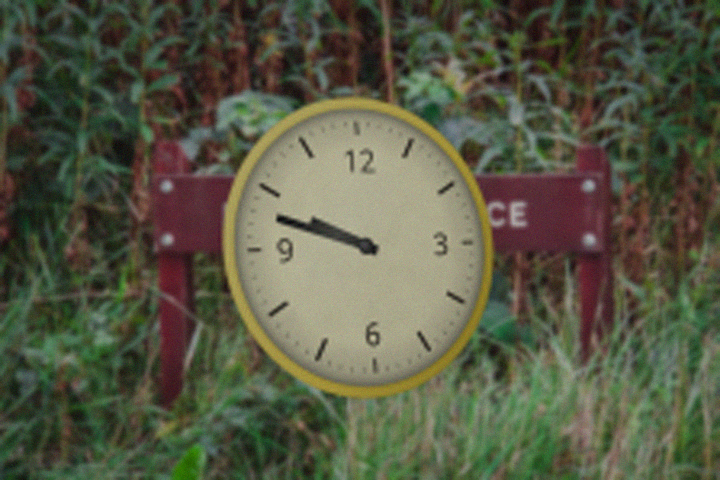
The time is 9:48
